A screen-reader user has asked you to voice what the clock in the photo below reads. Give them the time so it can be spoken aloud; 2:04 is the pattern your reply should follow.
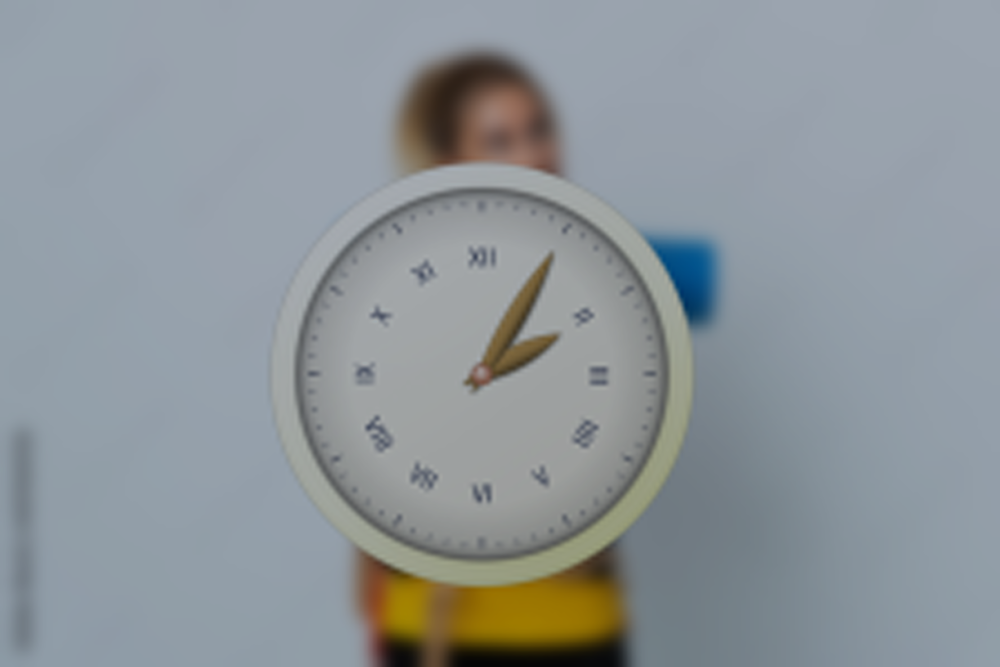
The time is 2:05
